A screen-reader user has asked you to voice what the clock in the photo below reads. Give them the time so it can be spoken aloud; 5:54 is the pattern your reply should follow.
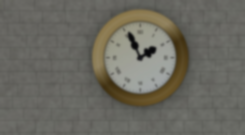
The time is 1:56
